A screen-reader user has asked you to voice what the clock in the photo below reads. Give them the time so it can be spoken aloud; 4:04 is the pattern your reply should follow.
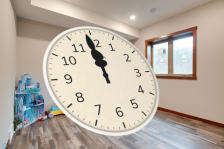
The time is 11:59
